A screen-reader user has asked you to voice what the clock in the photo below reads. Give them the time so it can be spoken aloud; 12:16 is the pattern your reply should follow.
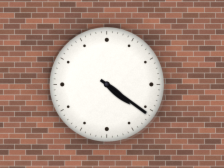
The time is 4:21
